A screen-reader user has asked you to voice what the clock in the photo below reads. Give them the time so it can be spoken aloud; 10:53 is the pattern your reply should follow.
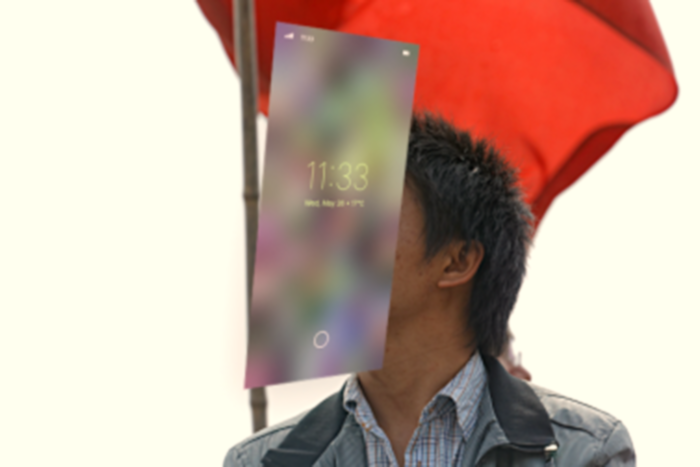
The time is 11:33
